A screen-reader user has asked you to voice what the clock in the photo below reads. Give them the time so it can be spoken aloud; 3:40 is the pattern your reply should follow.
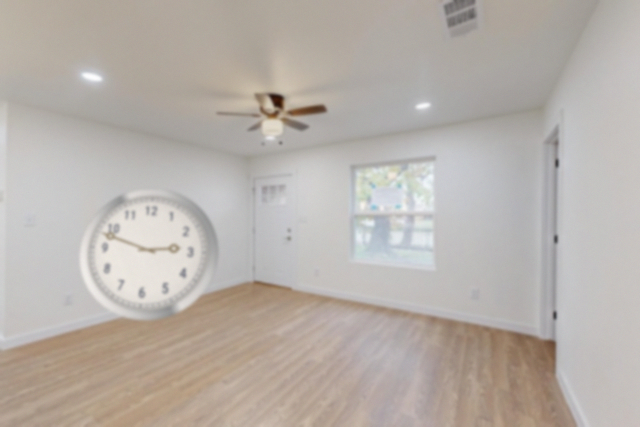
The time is 2:48
